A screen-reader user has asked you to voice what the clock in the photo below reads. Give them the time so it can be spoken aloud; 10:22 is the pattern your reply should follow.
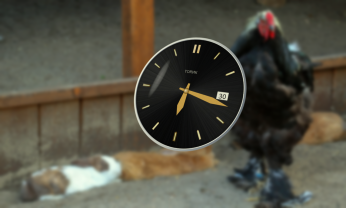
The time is 6:17
